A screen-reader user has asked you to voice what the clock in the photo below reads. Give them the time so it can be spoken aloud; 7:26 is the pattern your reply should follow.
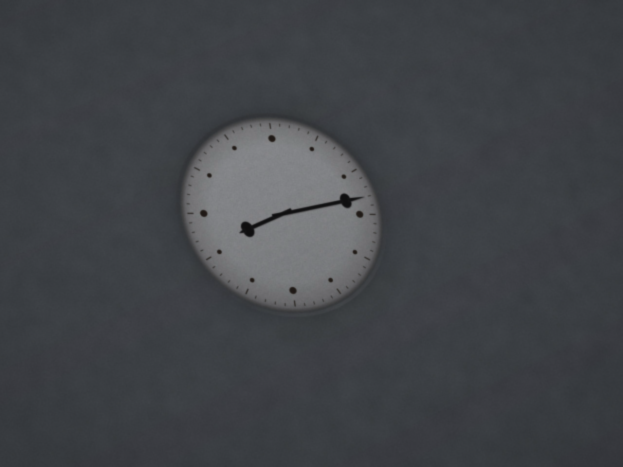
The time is 8:13
